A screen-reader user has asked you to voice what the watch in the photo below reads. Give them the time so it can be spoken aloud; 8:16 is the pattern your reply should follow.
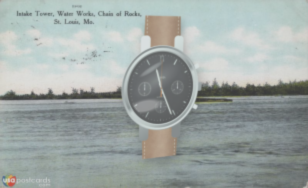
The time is 11:26
